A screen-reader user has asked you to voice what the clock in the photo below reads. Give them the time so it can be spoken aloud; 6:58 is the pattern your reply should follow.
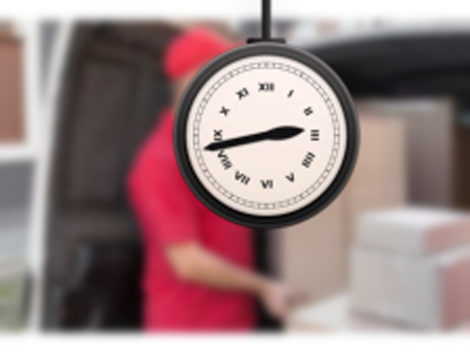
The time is 2:43
